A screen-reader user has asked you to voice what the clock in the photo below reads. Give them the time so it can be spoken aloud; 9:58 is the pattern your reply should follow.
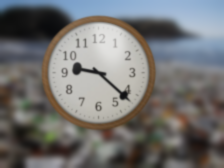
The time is 9:22
